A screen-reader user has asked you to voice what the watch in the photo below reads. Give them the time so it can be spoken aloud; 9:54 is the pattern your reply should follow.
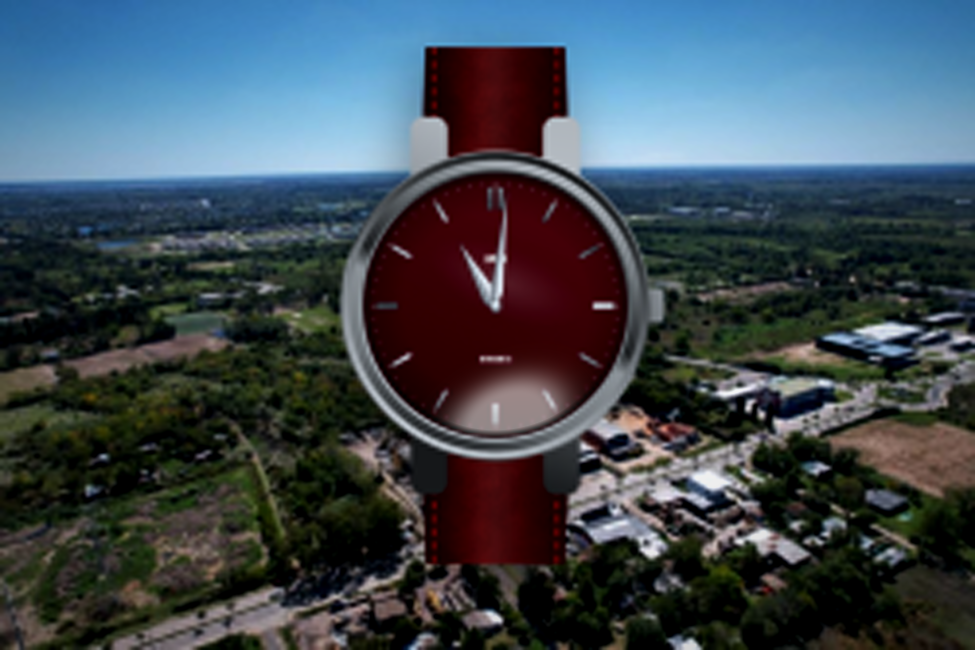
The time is 11:01
